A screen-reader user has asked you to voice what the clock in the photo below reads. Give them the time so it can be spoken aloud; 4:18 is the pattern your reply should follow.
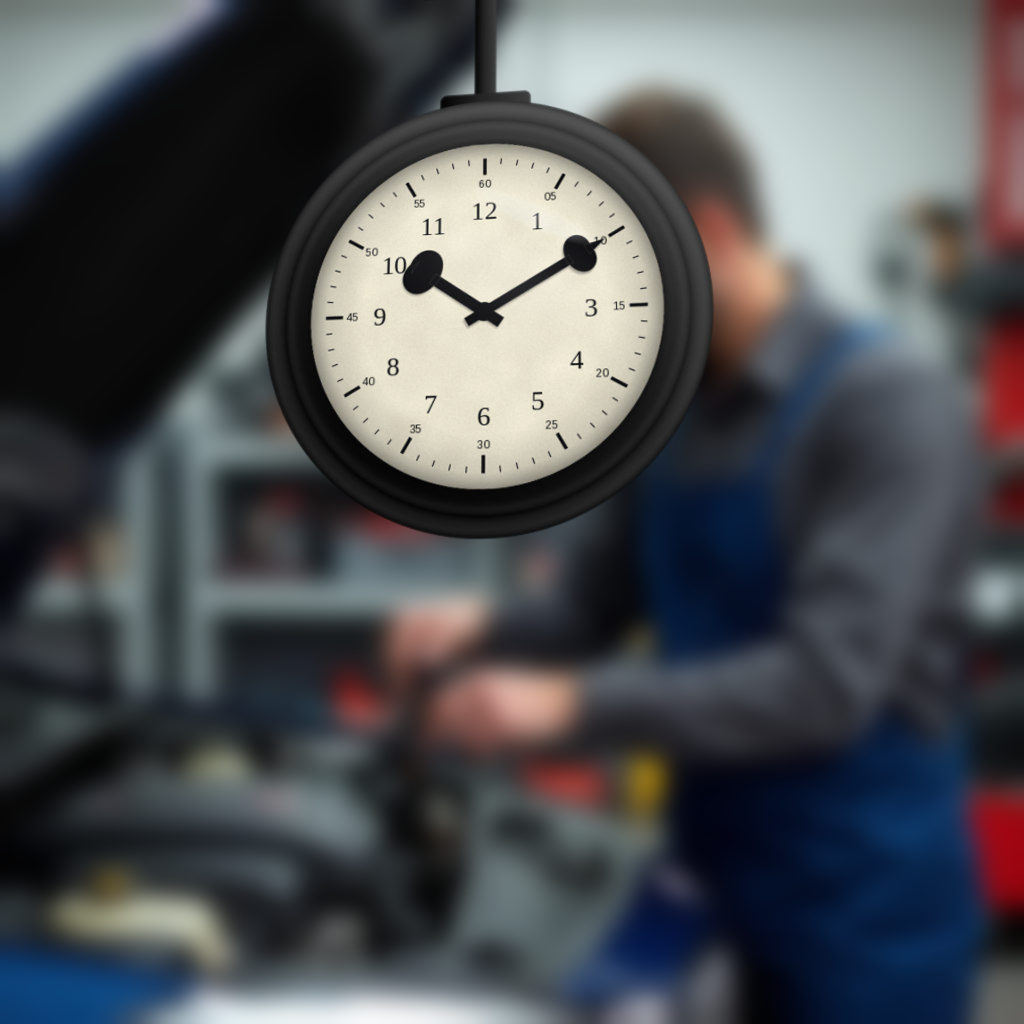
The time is 10:10
